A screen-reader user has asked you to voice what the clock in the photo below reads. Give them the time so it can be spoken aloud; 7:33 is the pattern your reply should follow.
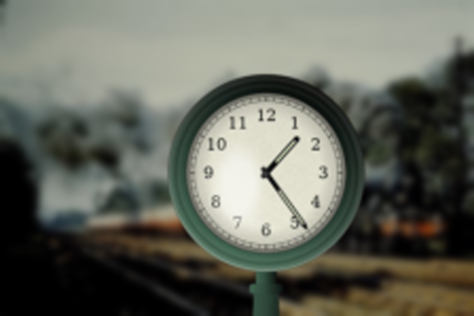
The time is 1:24
